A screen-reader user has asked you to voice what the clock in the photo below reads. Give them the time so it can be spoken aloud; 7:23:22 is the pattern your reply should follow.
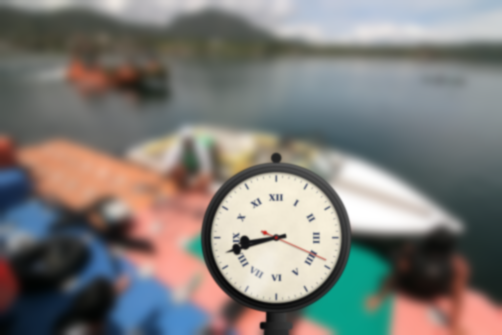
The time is 8:42:19
